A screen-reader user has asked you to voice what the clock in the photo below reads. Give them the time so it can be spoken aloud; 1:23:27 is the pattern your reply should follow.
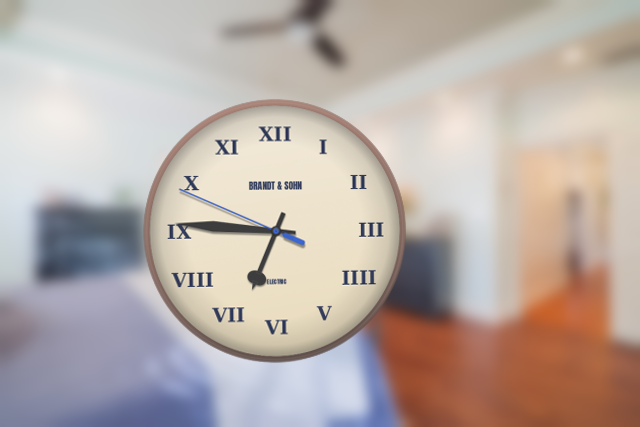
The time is 6:45:49
